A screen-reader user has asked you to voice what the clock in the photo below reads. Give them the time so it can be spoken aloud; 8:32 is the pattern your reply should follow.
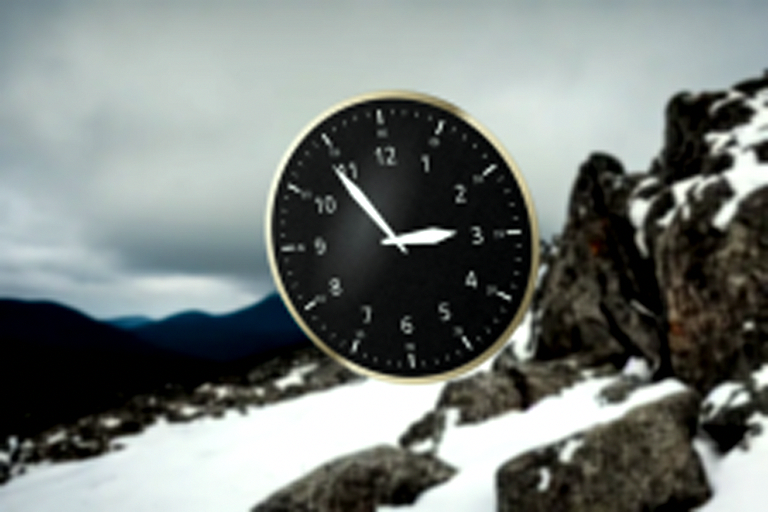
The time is 2:54
